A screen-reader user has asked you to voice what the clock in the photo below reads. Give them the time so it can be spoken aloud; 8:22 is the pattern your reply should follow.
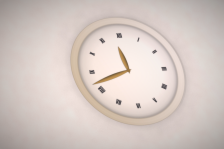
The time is 11:42
